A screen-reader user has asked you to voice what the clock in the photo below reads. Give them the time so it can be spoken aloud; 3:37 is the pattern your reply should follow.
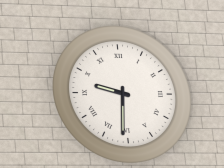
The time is 9:31
